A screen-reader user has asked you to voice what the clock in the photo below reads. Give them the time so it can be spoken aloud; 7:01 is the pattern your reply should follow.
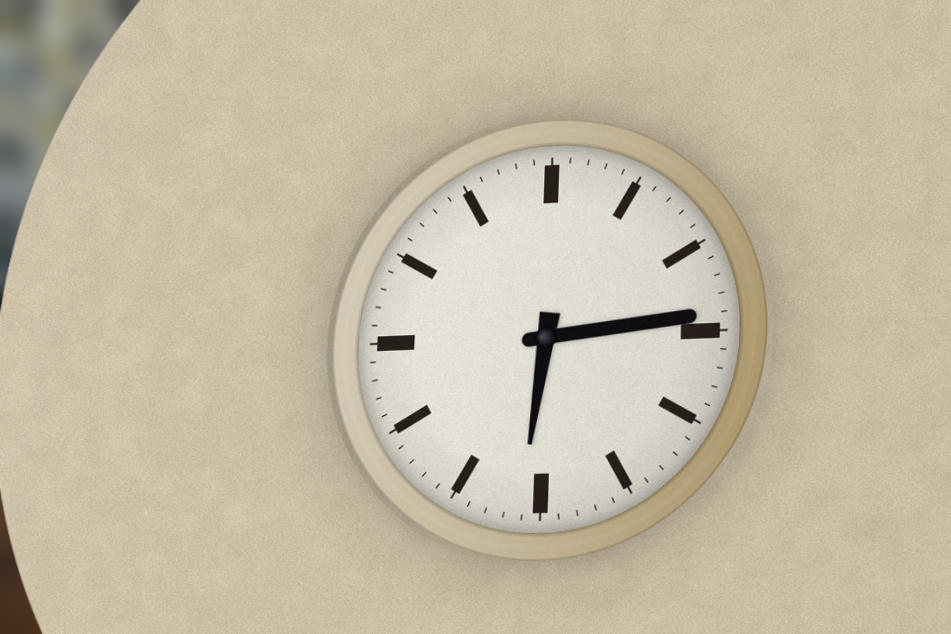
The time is 6:14
